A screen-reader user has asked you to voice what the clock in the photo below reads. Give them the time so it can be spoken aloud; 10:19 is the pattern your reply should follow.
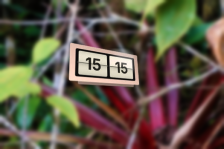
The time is 15:15
